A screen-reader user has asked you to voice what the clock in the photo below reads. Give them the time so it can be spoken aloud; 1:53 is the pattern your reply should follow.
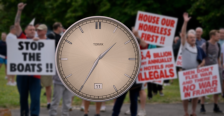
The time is 1:35
